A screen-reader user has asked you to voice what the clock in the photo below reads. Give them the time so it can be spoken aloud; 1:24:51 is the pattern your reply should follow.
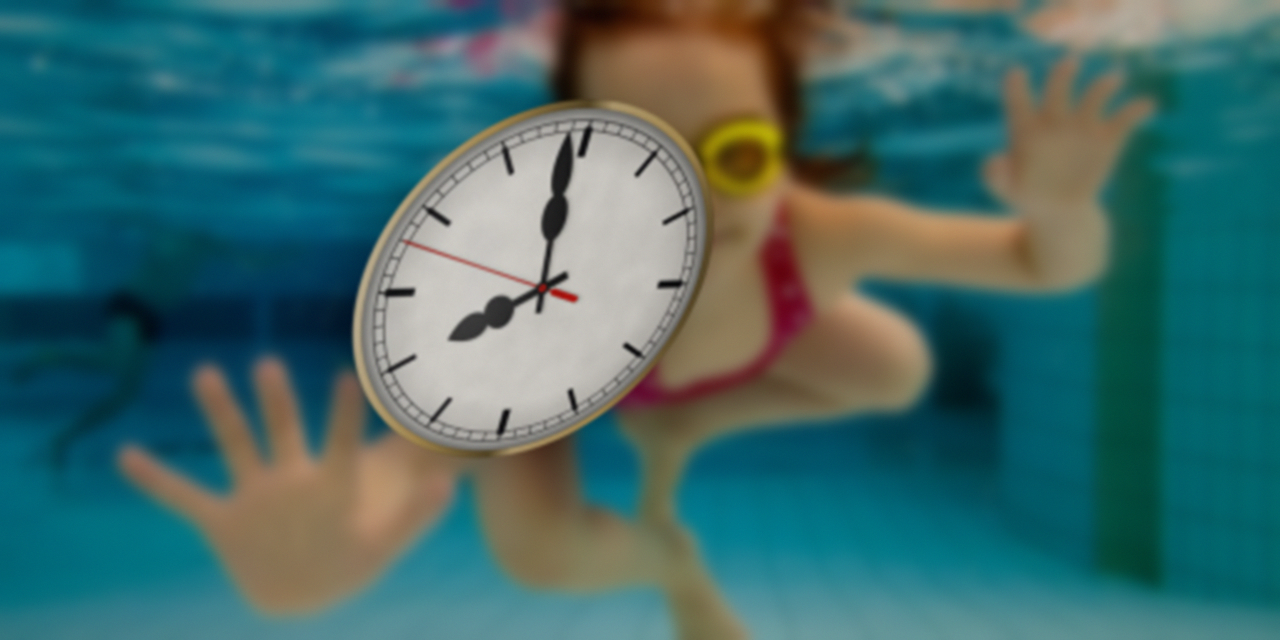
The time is 7:58:48
